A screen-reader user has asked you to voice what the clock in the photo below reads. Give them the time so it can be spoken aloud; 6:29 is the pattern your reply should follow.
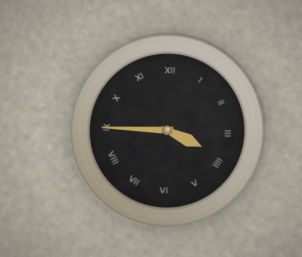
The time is 3:45
